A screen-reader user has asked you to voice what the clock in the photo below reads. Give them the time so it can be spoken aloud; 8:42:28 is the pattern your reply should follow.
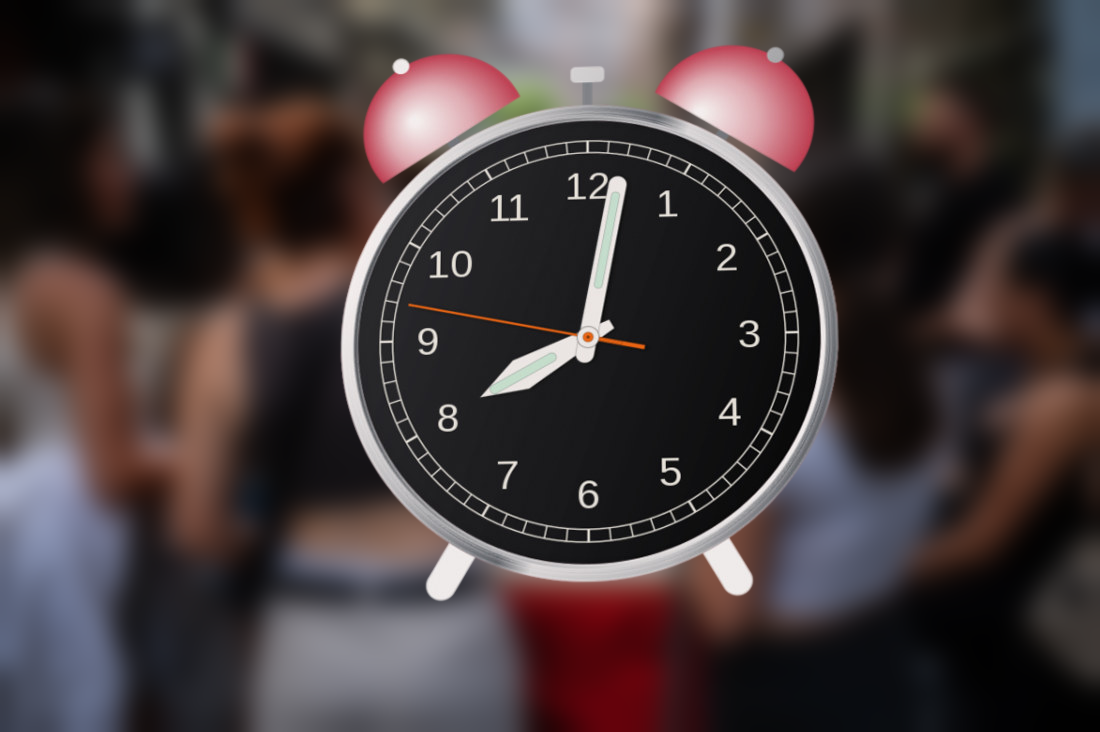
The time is 8:01:47
